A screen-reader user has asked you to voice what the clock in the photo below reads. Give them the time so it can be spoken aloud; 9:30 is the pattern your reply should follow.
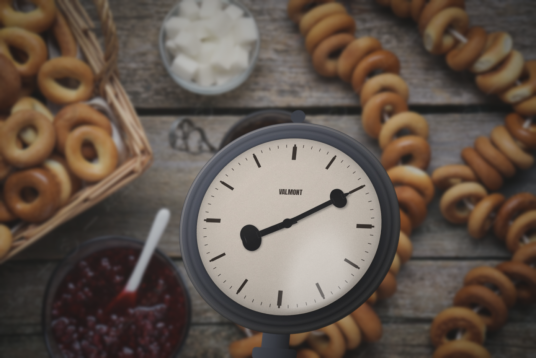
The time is 8:10
